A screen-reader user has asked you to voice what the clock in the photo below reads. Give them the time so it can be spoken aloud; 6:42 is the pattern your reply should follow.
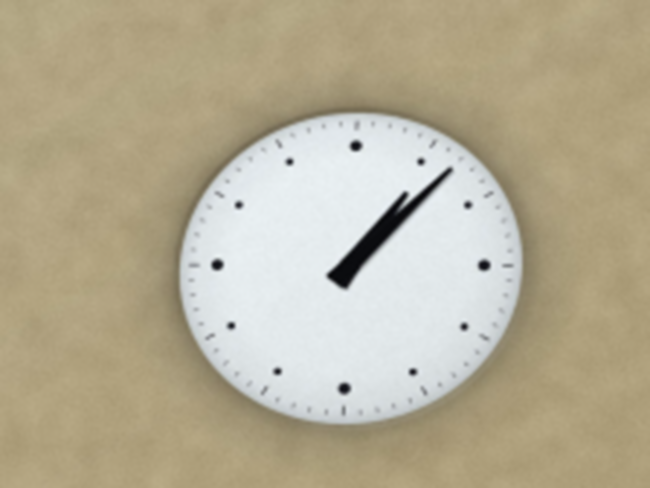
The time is 1:07
